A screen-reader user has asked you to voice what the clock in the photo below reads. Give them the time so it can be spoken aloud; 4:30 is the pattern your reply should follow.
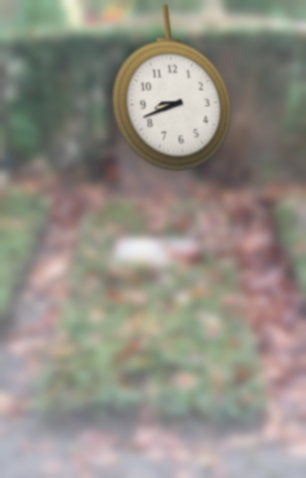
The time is 8:42
